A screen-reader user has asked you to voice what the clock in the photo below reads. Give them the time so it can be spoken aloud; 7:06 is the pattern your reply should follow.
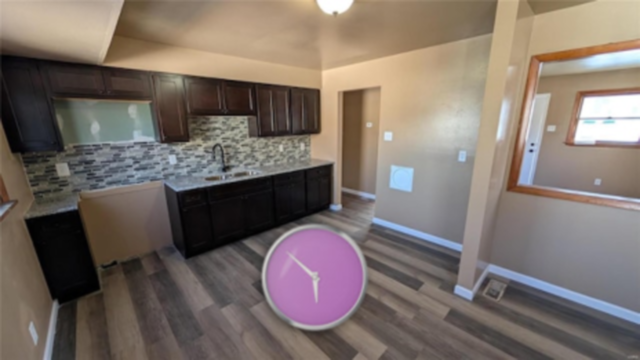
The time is 5:52
